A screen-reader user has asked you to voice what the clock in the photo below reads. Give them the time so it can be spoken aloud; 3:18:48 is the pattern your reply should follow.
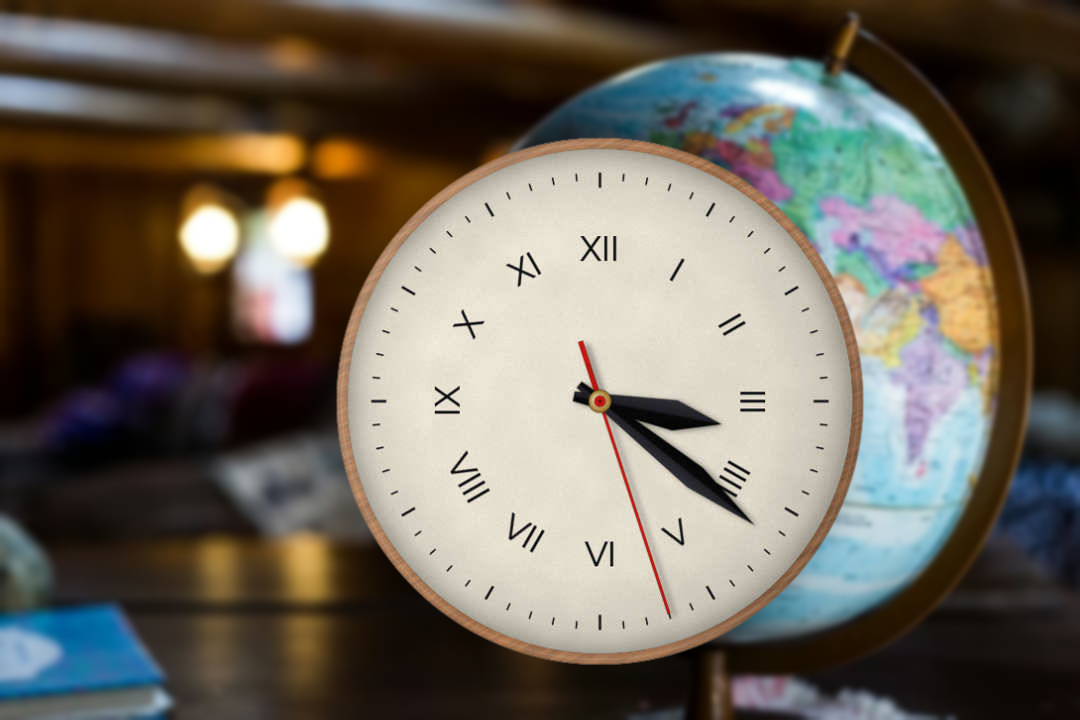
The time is 3:21:27
